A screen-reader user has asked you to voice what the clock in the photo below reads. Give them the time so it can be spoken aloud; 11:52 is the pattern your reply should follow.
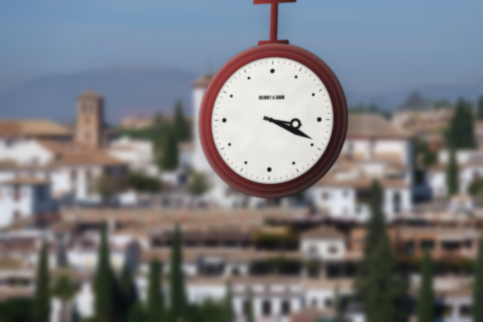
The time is 3:19
